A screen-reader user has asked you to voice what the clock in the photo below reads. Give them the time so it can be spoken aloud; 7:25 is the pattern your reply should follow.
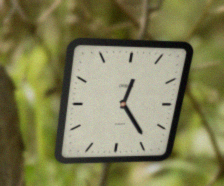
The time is 12:24
